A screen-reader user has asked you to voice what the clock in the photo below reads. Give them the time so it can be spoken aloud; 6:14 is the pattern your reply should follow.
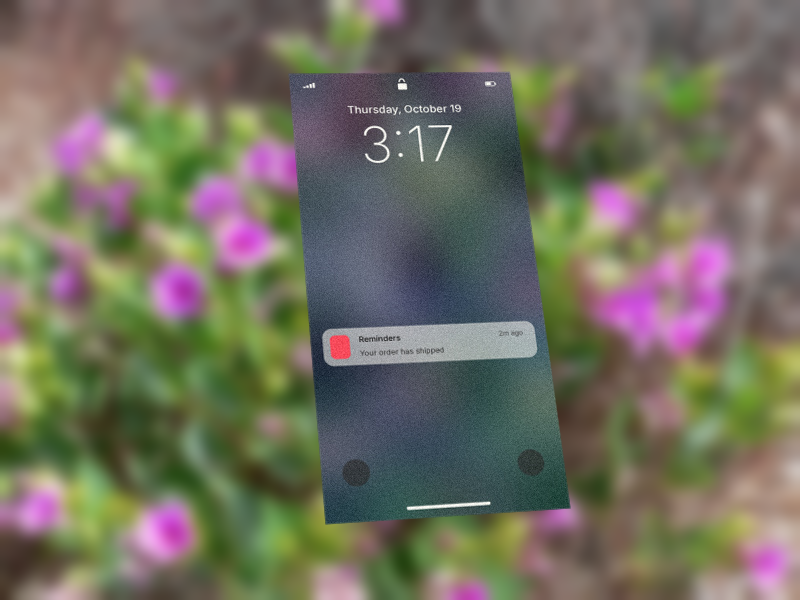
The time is 3:17
